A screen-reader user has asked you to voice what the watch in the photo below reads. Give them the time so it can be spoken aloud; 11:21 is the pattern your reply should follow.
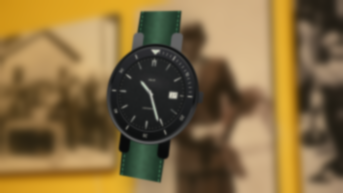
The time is 10:26
